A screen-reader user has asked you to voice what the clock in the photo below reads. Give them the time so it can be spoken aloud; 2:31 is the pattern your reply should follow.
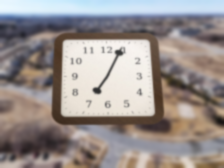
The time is 7:04
